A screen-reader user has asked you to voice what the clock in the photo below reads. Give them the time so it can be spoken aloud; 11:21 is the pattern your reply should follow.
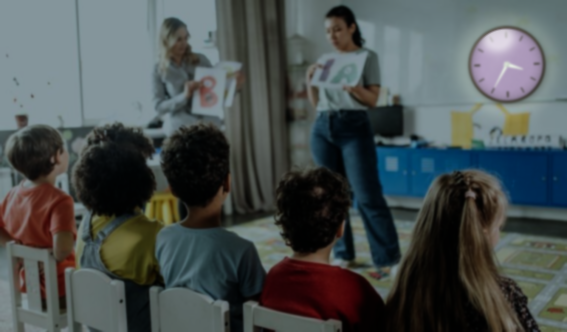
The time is 3:35
